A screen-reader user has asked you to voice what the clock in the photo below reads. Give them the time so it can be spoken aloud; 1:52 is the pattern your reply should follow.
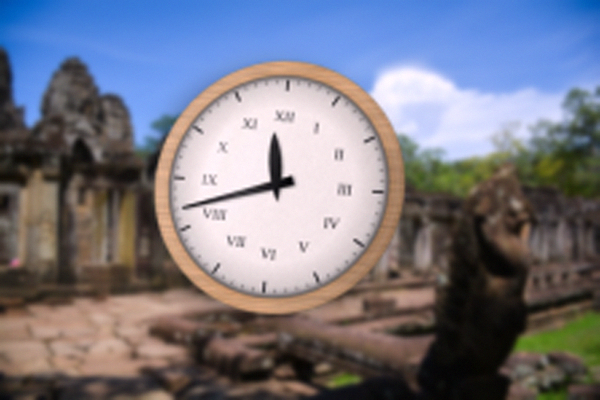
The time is 11:42
